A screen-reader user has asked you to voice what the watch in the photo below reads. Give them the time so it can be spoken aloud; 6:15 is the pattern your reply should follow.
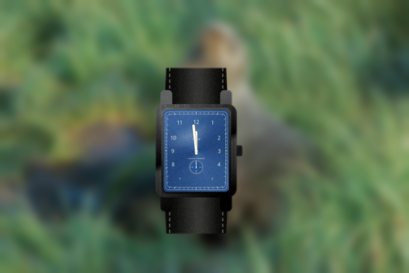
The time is 11:59
